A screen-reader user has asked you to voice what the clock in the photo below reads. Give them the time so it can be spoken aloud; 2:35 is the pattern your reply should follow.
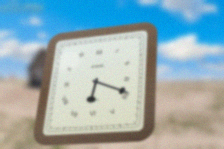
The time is 6:19
